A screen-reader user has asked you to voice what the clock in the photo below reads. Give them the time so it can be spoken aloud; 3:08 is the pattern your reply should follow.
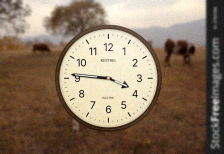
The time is 3:46
